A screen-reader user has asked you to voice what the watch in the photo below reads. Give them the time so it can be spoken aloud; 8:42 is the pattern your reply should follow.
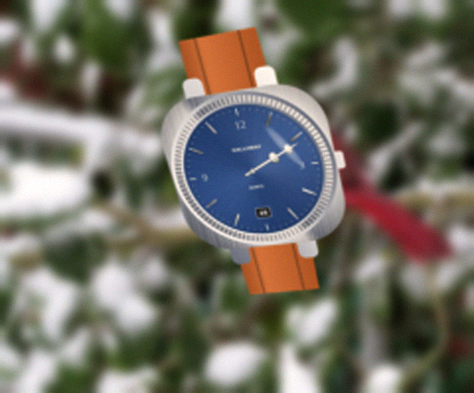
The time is 2:11
